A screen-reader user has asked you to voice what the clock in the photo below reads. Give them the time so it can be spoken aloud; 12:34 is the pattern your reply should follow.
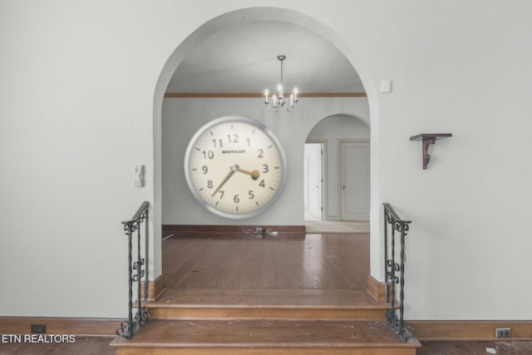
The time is 3:37
